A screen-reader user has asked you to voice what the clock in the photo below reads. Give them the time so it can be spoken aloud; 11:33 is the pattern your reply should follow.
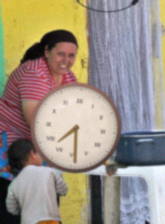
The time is 7:29
